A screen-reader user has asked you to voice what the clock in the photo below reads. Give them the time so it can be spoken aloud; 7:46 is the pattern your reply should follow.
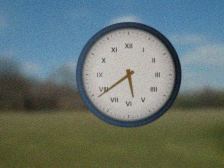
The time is 5:39
